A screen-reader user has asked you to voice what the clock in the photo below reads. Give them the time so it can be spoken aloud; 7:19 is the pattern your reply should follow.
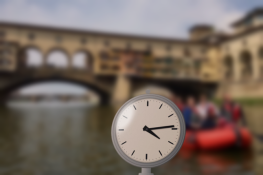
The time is 4:14
